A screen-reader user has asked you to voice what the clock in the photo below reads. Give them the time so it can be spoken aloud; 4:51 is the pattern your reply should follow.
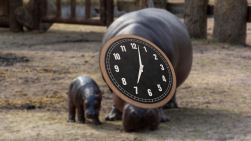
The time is 7:02
